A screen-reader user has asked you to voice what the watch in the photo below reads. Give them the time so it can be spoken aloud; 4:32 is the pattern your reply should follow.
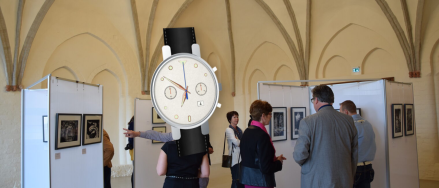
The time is 6:51
